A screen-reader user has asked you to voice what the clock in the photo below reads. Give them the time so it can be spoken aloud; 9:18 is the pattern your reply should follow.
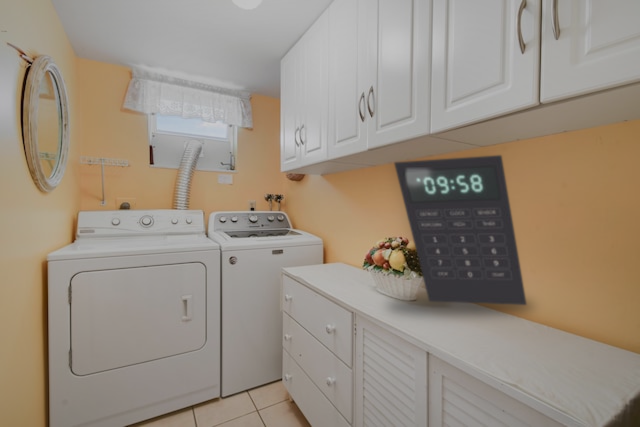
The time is 9:58
